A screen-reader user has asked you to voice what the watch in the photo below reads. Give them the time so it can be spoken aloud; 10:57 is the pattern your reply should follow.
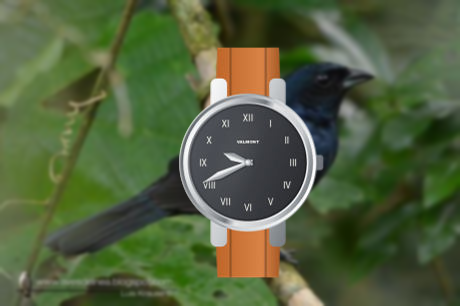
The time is 9:41
